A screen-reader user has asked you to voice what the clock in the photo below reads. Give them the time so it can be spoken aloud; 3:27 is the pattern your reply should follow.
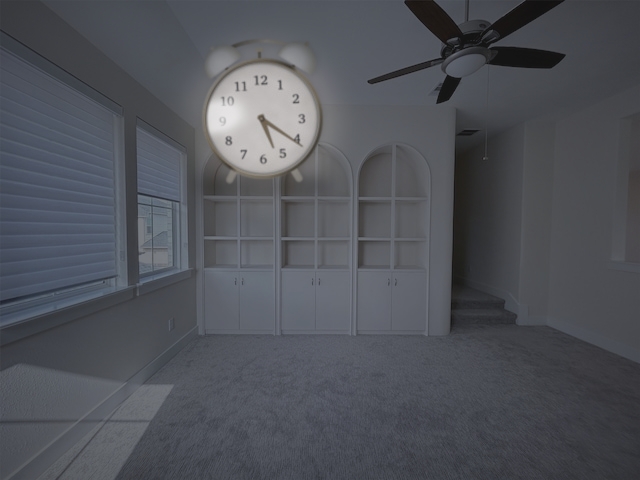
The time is 5:21
